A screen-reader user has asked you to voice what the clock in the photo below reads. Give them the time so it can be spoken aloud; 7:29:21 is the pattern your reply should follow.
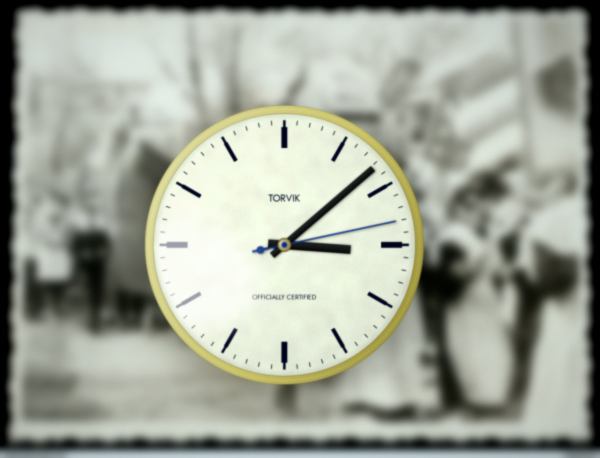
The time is 3:08:13
